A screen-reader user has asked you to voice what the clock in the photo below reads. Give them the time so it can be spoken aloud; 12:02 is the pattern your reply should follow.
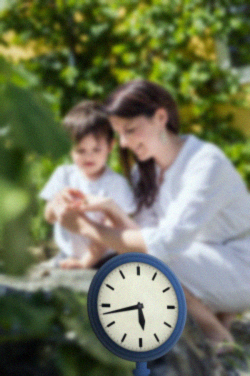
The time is 5:43
